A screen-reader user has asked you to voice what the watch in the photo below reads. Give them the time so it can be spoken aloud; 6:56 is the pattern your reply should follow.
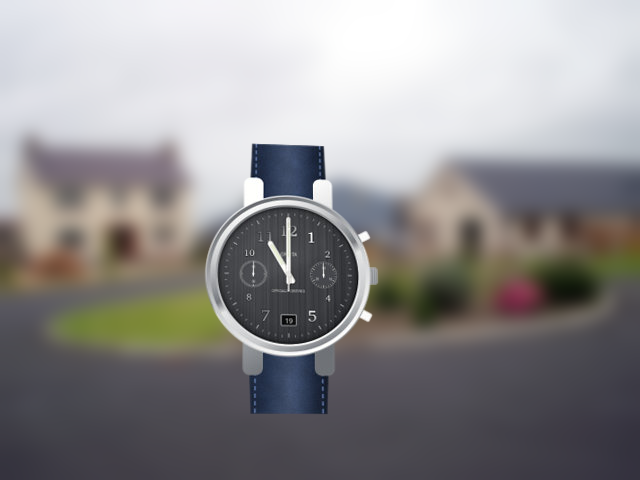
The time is 11:00
